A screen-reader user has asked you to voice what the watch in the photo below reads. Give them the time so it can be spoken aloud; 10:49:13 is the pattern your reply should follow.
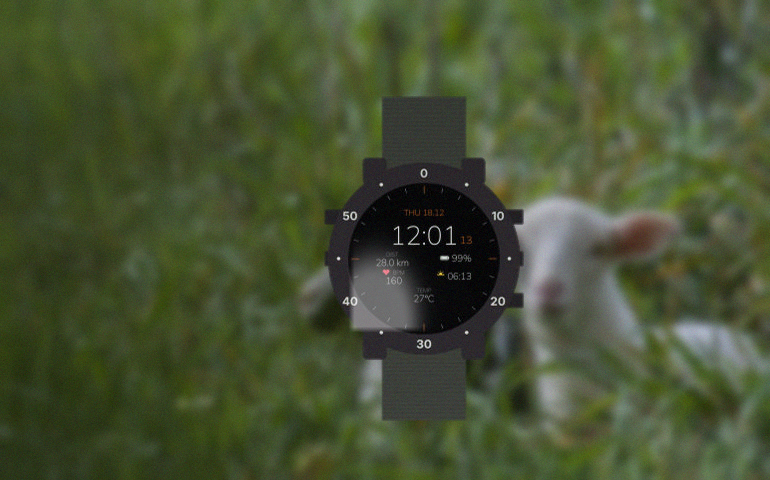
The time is 12:01:13
